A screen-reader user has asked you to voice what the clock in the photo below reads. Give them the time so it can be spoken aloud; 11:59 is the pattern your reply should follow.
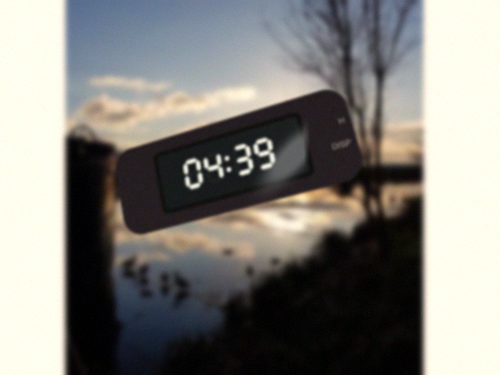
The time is 4:39
